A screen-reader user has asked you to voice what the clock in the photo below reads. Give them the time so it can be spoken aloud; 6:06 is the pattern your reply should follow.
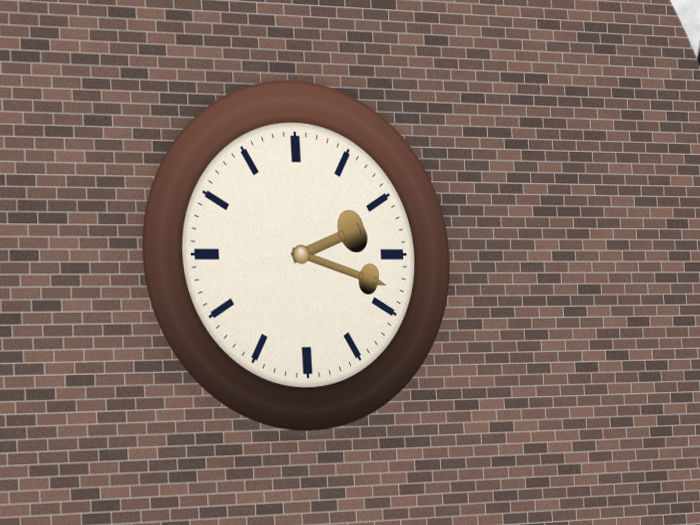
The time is 2:18
